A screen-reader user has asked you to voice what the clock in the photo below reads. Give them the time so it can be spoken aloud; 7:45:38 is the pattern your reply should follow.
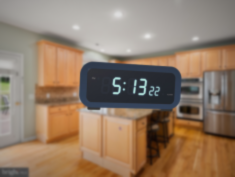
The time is 5:13:22
